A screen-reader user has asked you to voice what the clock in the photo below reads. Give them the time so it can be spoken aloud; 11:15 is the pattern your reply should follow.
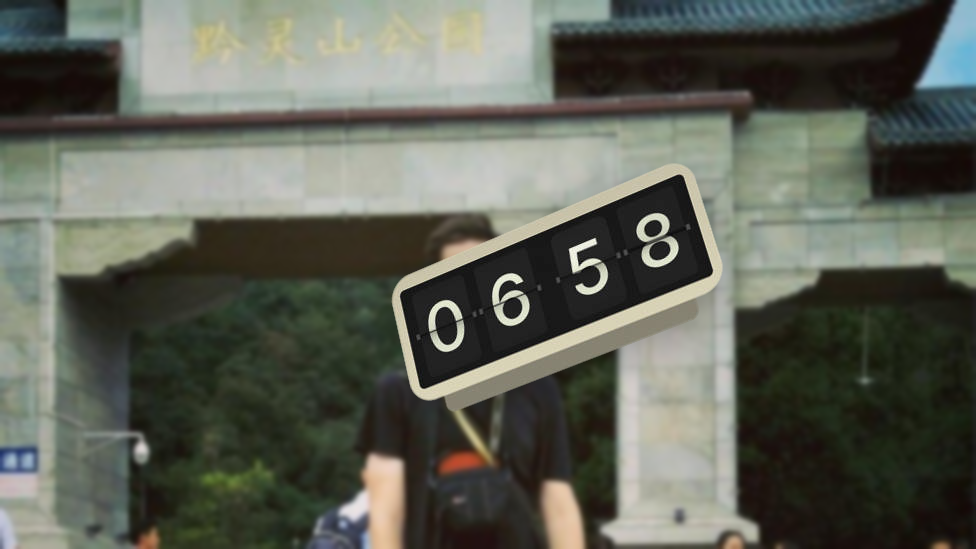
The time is 6:58
